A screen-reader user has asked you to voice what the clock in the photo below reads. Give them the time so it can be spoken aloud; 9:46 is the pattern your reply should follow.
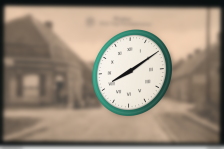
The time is 8:10
